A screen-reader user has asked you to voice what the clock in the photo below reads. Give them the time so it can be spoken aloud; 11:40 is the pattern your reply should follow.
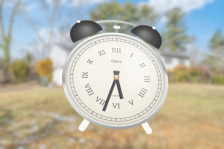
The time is 5:33
